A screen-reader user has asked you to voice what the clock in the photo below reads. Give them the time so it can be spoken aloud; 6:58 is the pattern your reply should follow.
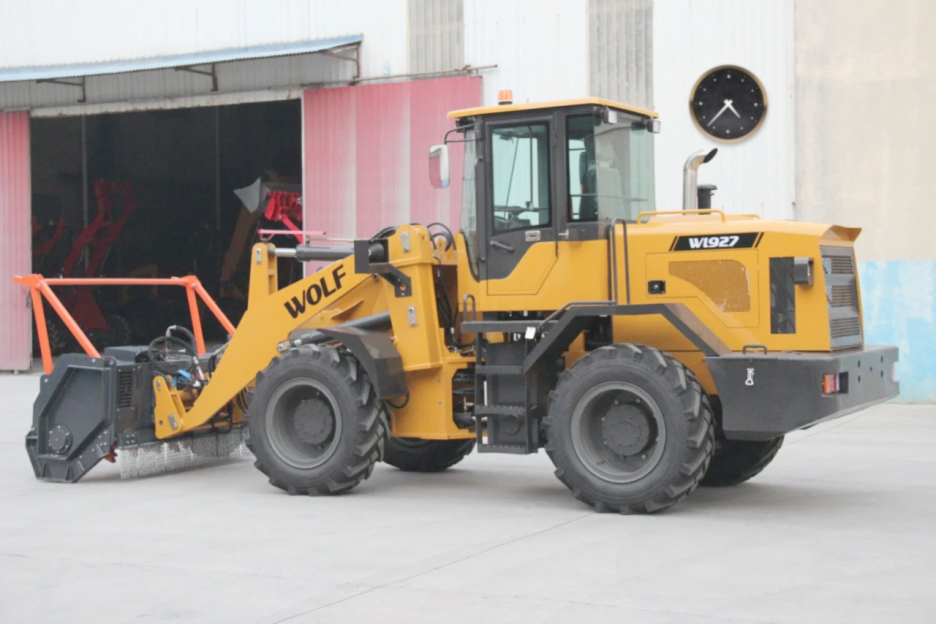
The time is 4:37
